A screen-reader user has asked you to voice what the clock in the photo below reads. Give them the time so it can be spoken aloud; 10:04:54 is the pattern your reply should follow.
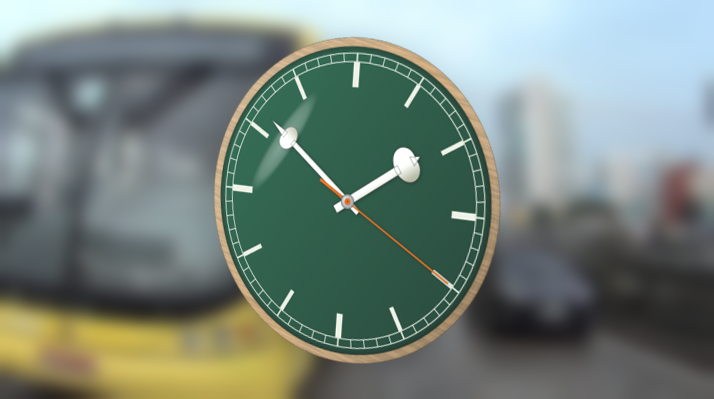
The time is 1:51:20
